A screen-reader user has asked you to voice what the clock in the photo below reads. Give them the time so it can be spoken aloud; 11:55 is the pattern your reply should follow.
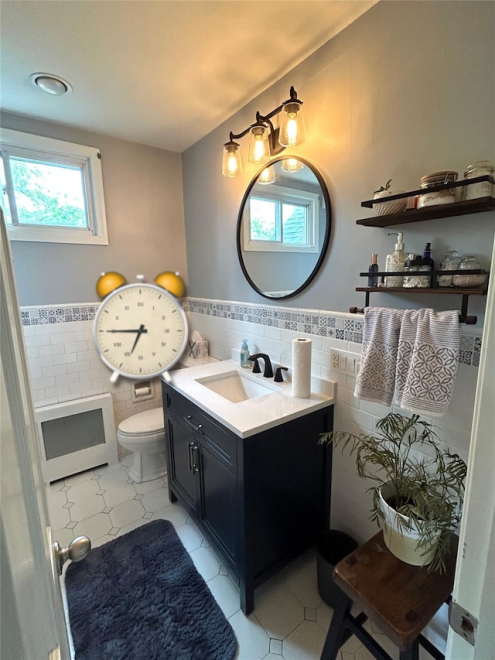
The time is 6:45
